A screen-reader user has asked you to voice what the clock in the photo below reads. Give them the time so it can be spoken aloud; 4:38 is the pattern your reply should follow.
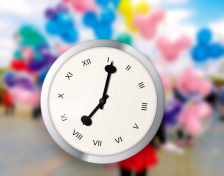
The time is 8:06
